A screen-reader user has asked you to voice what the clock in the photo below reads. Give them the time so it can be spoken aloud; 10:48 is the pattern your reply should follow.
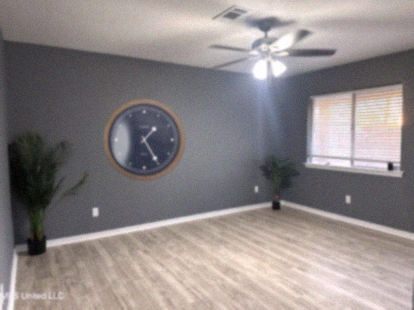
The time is 1:25
